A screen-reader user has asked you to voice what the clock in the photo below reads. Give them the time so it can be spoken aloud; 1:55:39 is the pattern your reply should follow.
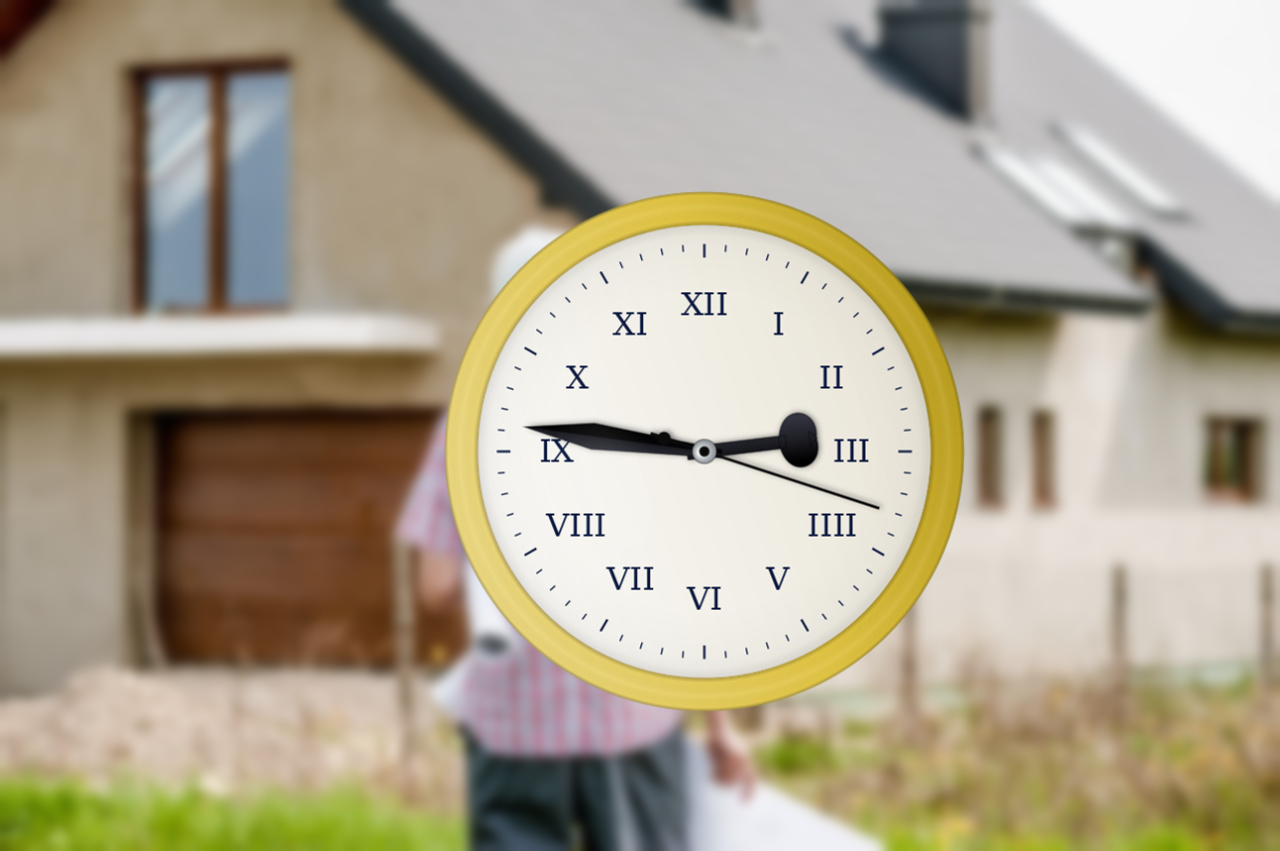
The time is 2:46:18
